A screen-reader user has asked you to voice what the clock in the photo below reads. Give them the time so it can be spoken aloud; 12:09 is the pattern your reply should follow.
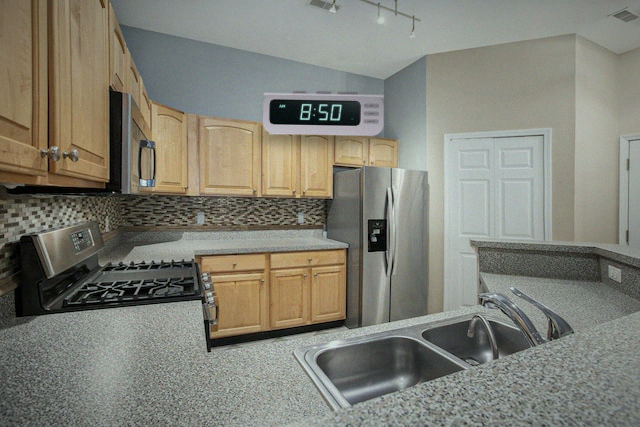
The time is 8:50
